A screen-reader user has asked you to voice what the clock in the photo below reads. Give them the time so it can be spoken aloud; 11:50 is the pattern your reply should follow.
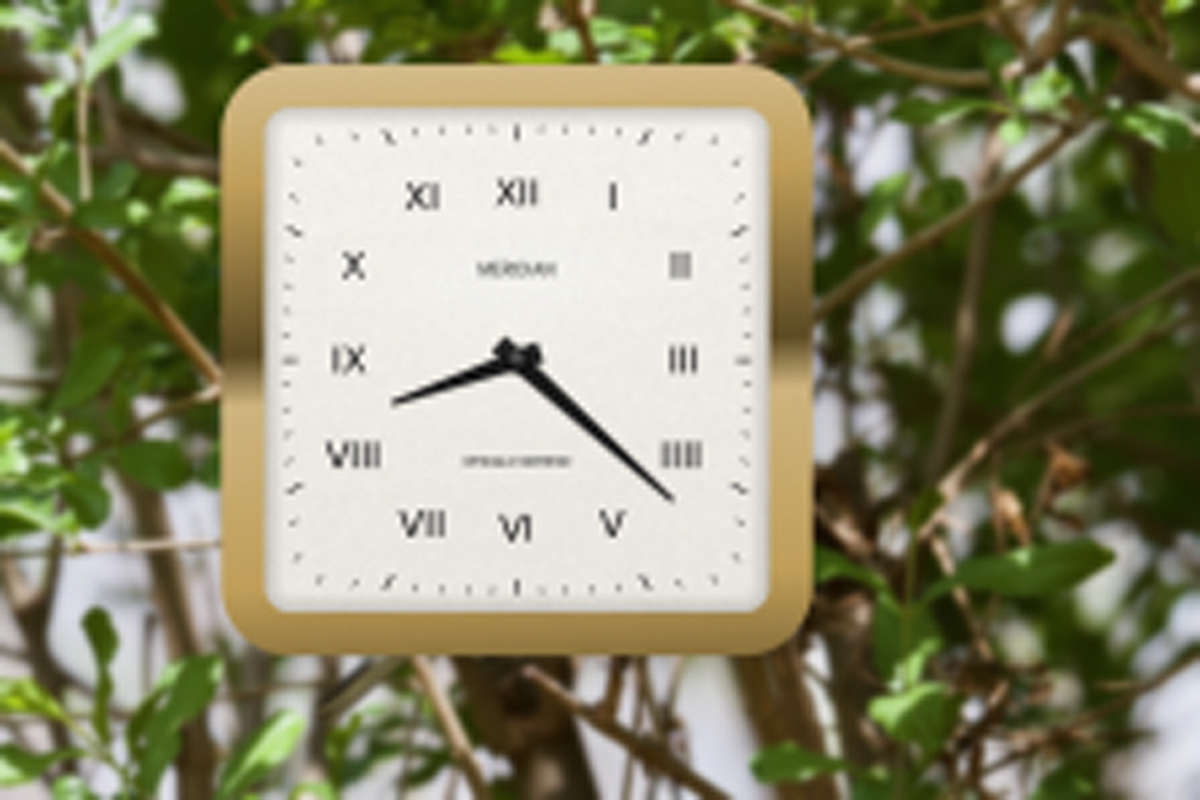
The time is 8:22
